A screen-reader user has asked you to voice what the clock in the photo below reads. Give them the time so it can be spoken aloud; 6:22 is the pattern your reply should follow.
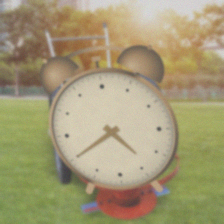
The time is 4:40
